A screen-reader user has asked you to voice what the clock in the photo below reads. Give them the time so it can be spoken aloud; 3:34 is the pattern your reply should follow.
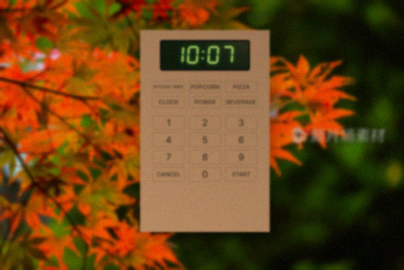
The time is 10:07
